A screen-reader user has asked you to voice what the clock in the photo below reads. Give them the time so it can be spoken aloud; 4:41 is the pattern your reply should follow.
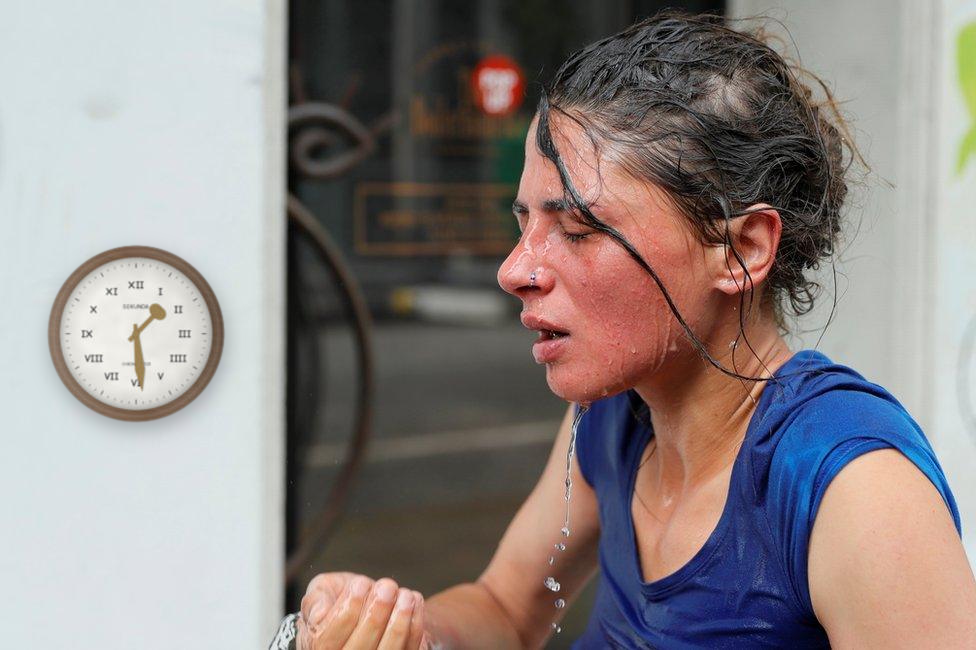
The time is 1:29
